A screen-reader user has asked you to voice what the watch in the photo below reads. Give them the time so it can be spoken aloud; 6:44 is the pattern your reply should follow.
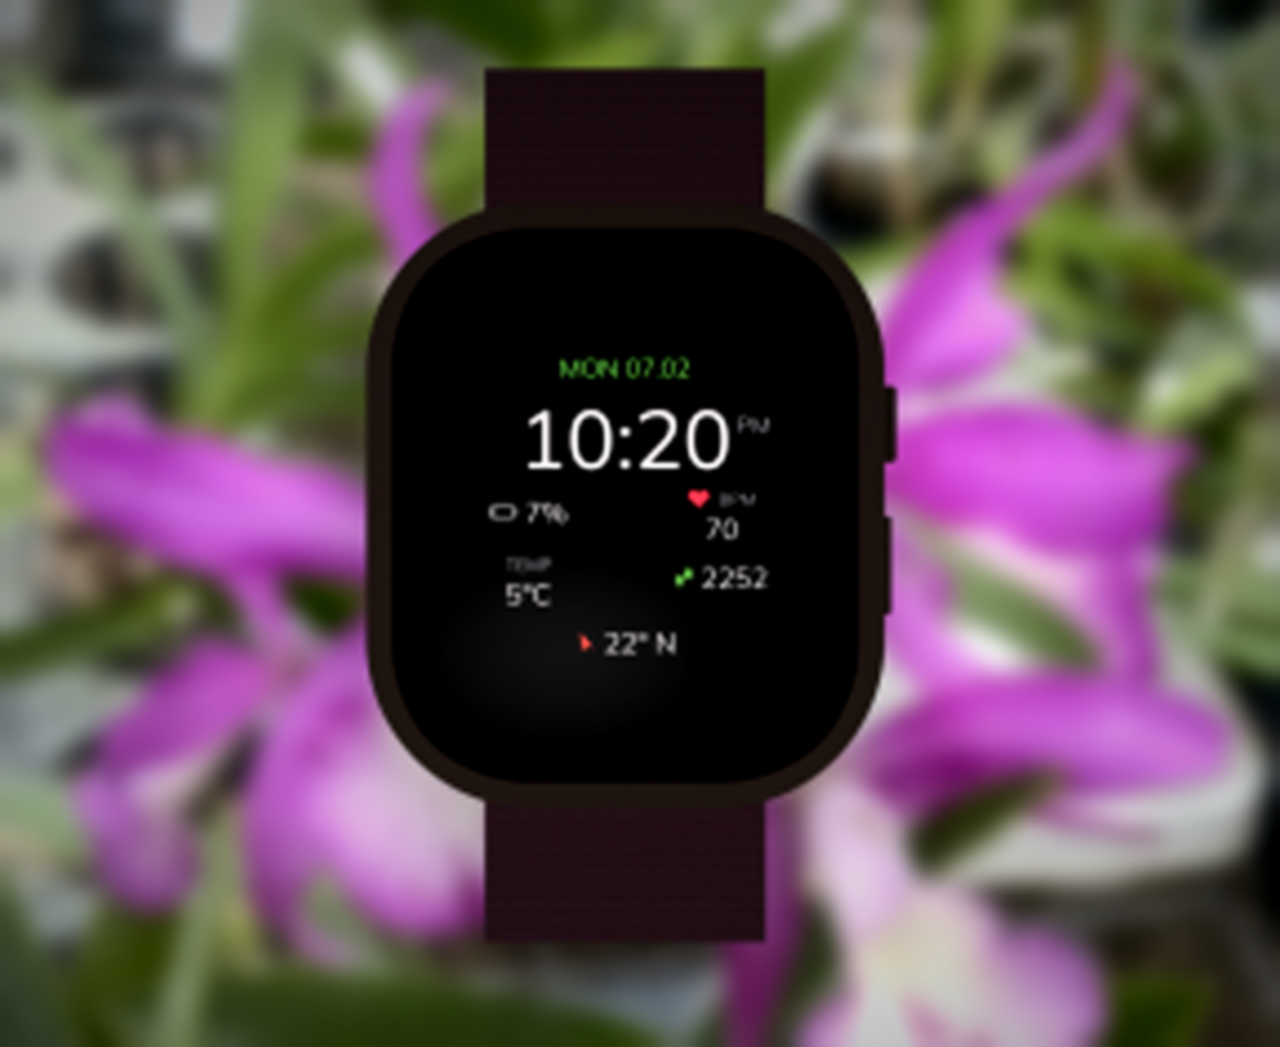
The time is 10:20
